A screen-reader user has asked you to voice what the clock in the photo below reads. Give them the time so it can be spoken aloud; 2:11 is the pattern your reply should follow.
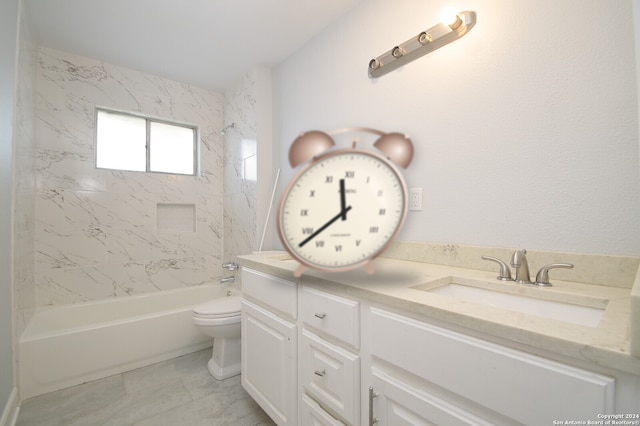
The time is 11:38
